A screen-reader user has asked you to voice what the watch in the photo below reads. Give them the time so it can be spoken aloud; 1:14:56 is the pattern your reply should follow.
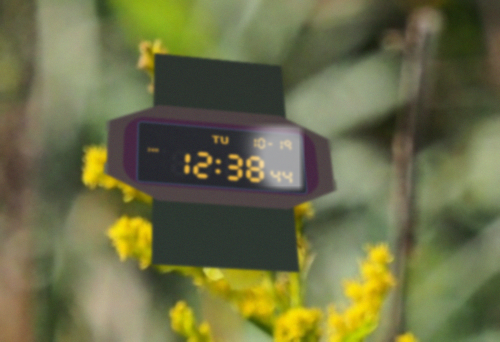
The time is 12:38:44
